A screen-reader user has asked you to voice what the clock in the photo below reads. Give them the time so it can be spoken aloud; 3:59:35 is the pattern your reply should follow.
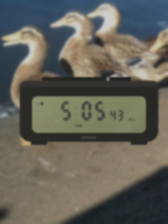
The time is 5:05:43
